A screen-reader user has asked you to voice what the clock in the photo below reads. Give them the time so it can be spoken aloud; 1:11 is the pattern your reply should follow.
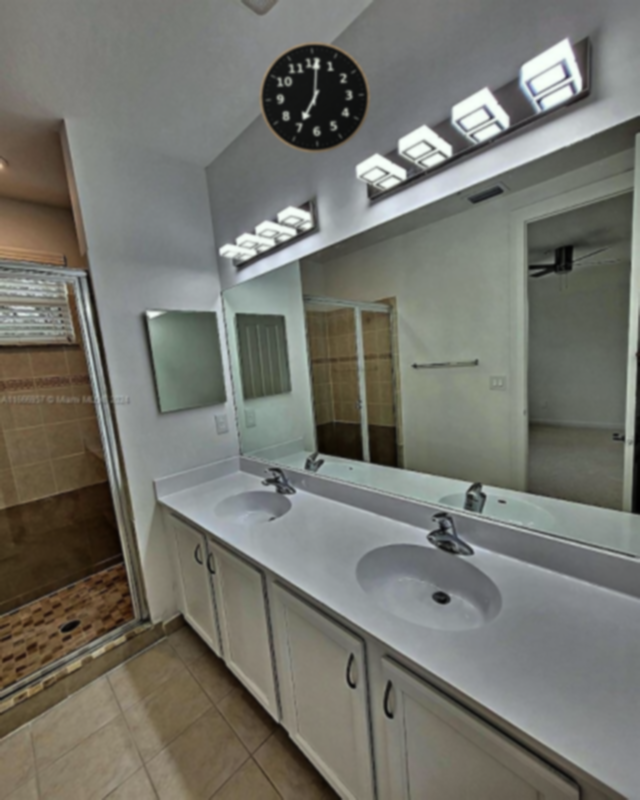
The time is 7:01
